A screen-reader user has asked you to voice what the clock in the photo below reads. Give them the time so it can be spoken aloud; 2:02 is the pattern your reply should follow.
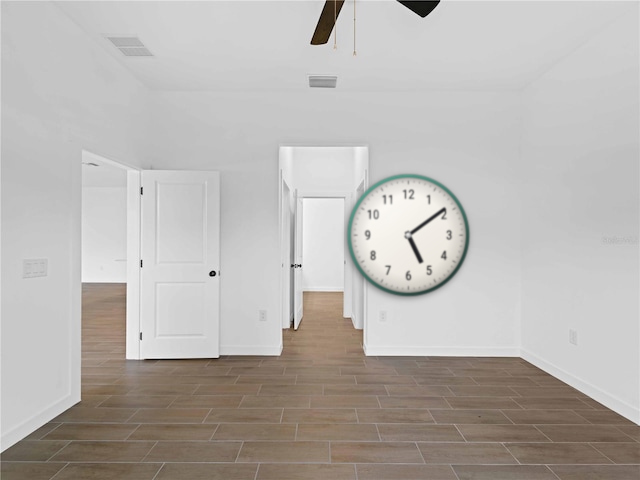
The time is 5:09
